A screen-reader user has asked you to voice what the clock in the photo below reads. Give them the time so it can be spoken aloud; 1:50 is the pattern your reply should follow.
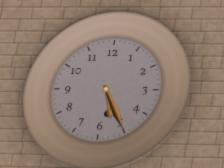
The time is 5:25
